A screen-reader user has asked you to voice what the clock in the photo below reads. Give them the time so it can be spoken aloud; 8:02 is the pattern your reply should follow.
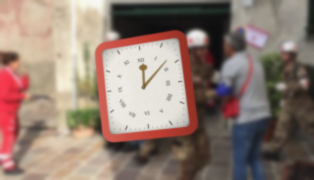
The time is 12:08
